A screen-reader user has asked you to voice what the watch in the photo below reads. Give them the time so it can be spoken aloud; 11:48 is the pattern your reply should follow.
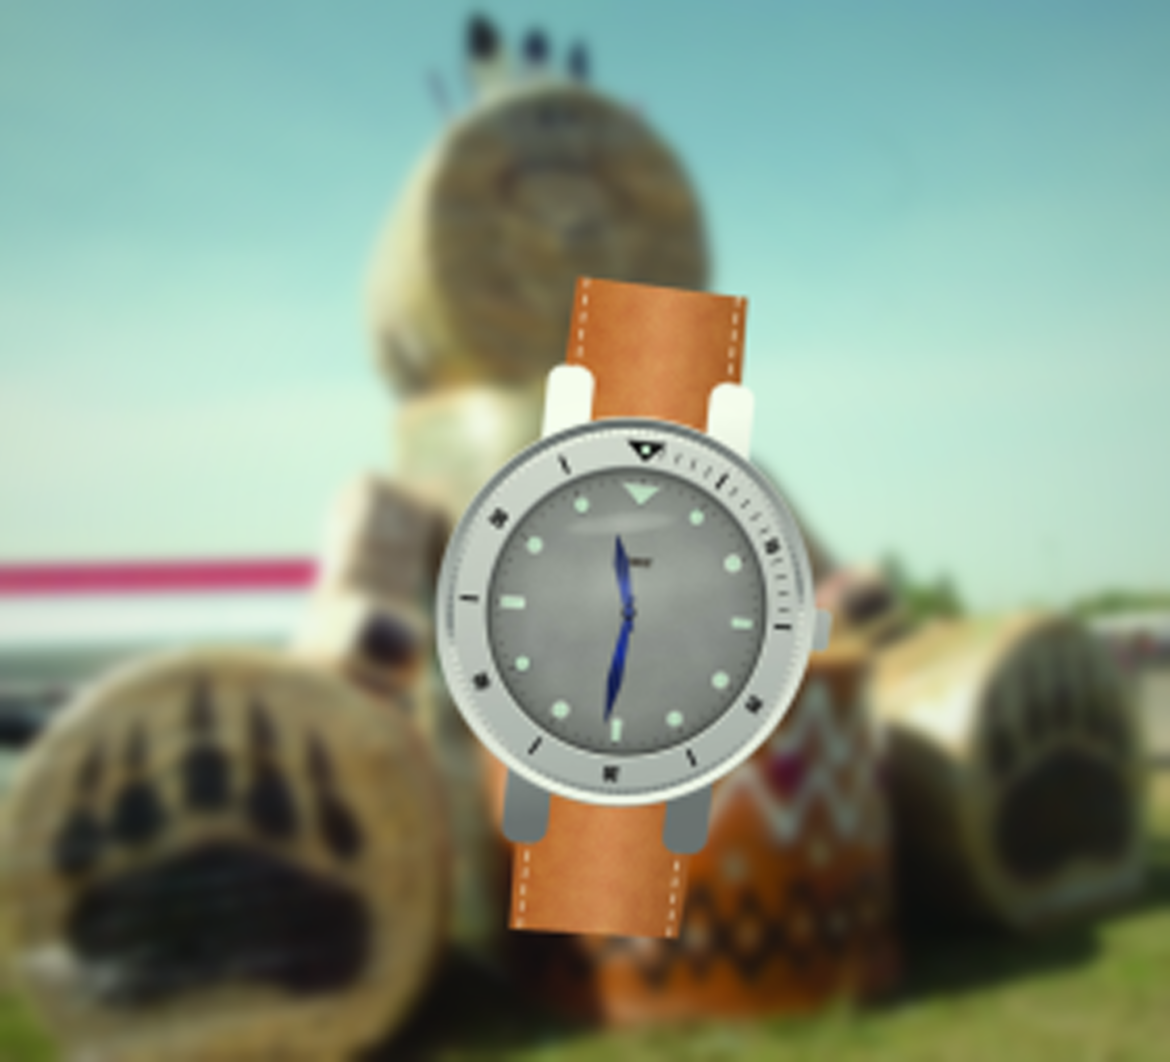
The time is 11:31
